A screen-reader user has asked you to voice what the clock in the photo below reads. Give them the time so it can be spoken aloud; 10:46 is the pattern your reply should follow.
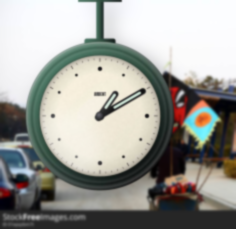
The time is 1:10
